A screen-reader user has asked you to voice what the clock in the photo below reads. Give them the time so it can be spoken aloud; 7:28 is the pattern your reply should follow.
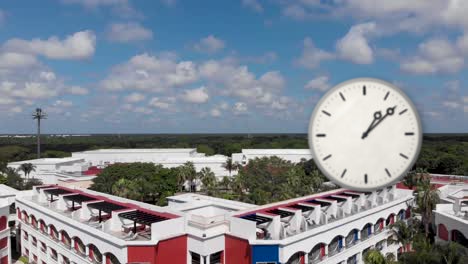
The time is 1:08
